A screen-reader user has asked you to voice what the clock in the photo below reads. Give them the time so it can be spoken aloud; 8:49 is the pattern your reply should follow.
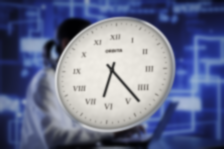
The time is 6:23
